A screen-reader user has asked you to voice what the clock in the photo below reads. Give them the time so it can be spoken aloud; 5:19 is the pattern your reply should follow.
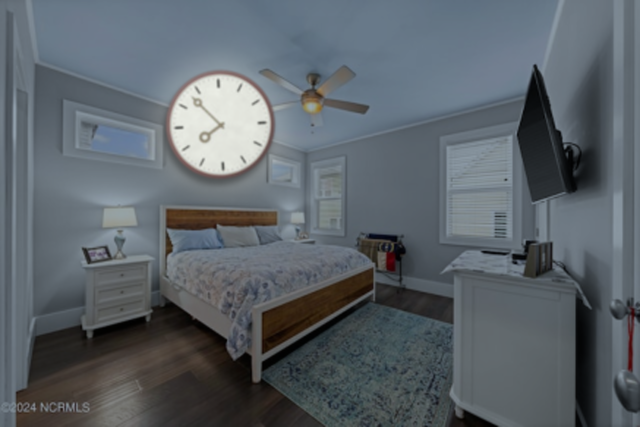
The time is 7:53
